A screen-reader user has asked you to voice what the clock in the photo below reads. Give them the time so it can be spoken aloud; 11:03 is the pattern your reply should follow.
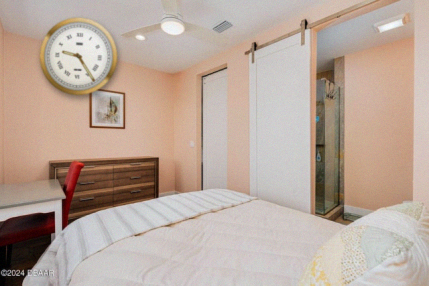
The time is 9:24
